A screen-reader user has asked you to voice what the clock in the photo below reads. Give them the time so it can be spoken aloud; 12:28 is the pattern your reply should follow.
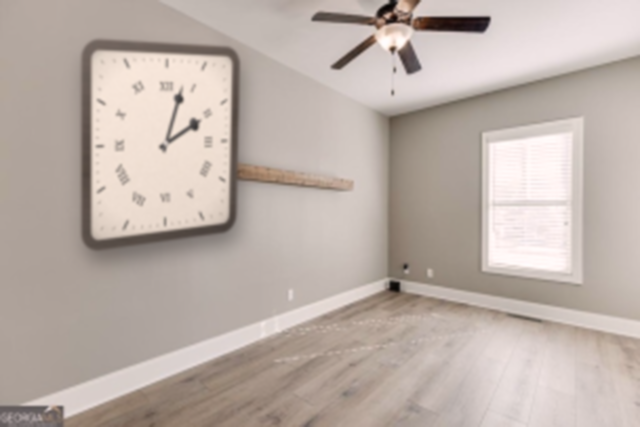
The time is 2:03
